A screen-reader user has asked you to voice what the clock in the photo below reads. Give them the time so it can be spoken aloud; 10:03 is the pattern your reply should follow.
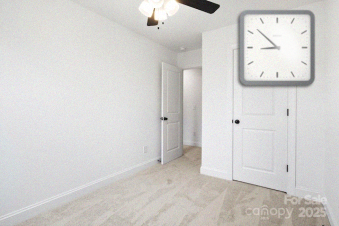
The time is 8:52
